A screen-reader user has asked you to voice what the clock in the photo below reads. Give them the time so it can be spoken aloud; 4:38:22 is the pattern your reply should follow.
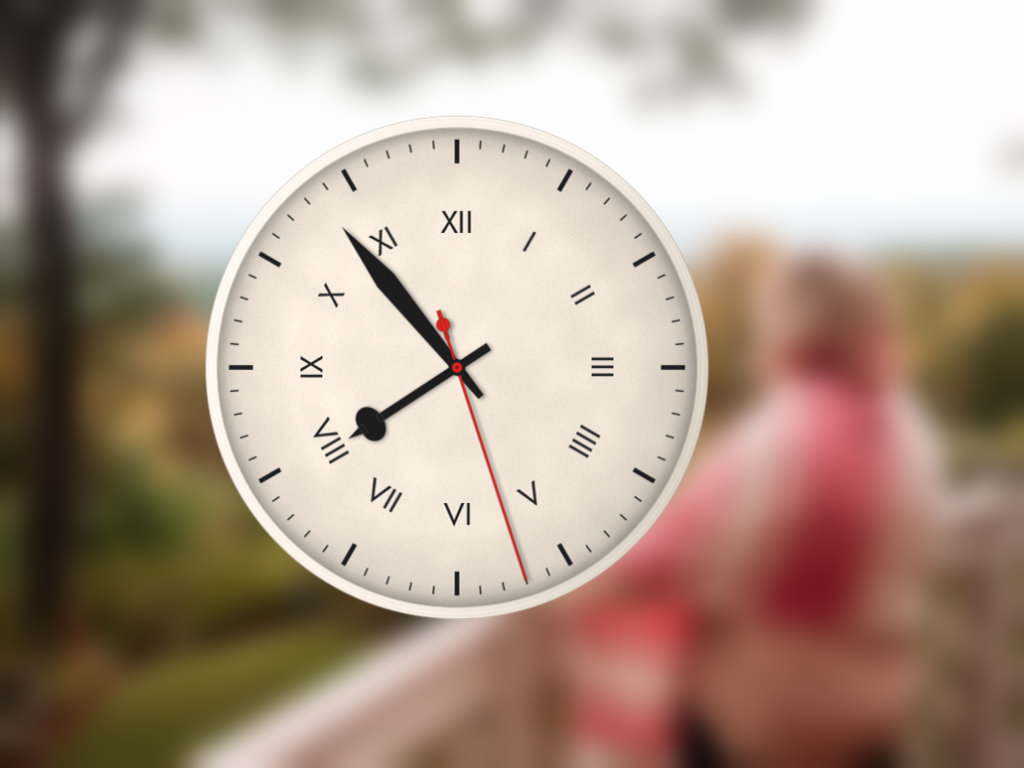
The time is 7:53:27
